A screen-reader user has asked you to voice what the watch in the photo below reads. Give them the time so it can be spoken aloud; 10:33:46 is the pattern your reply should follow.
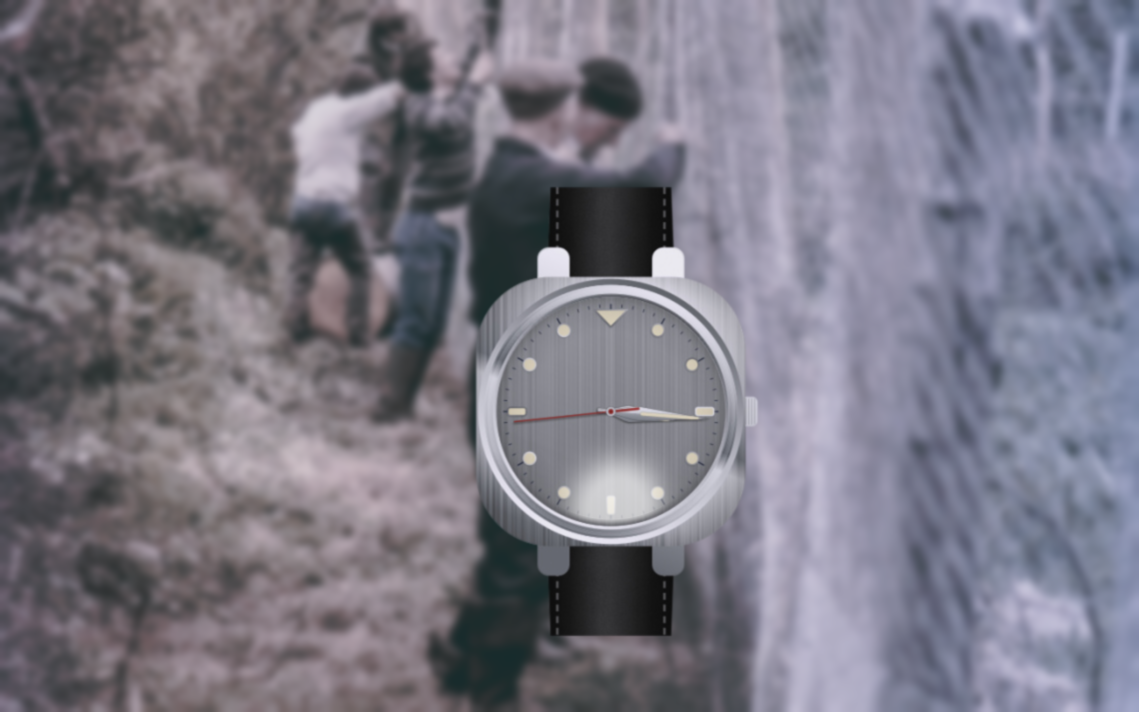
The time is 3:15:44
